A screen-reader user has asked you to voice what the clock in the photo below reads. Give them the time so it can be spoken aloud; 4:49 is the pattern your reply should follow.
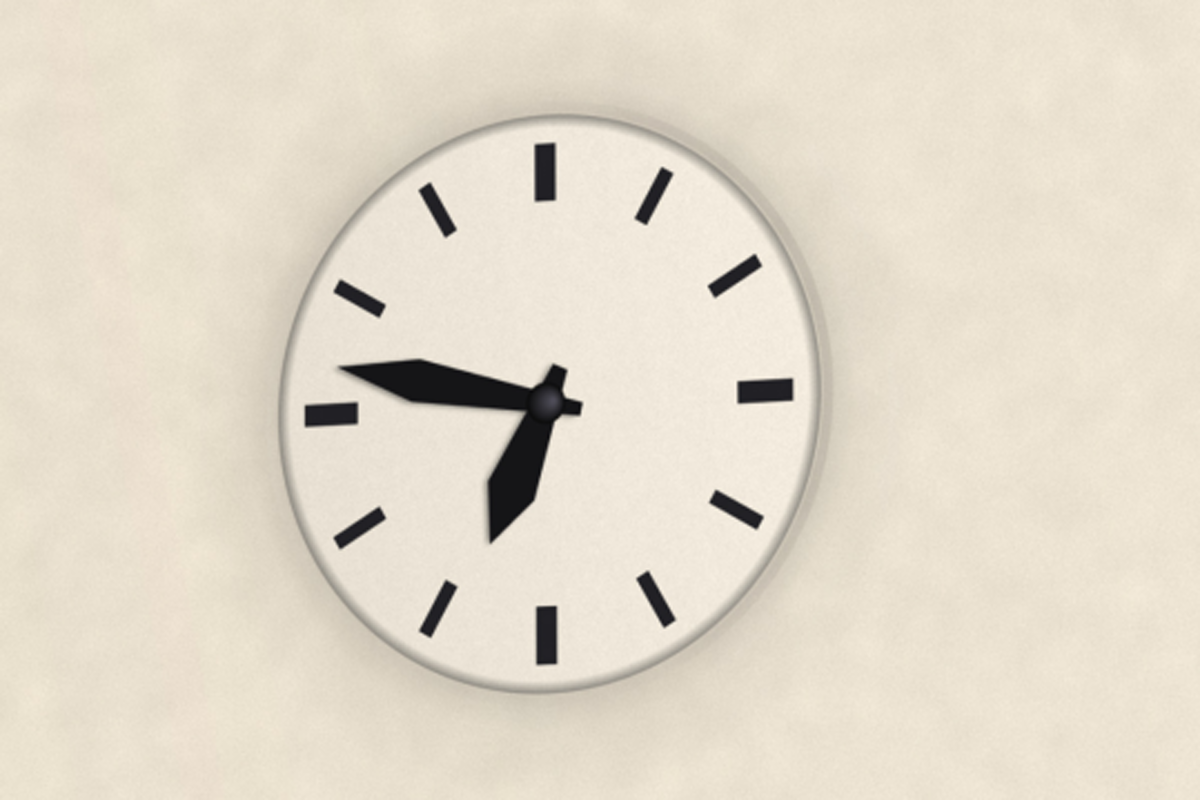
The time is 6:47
